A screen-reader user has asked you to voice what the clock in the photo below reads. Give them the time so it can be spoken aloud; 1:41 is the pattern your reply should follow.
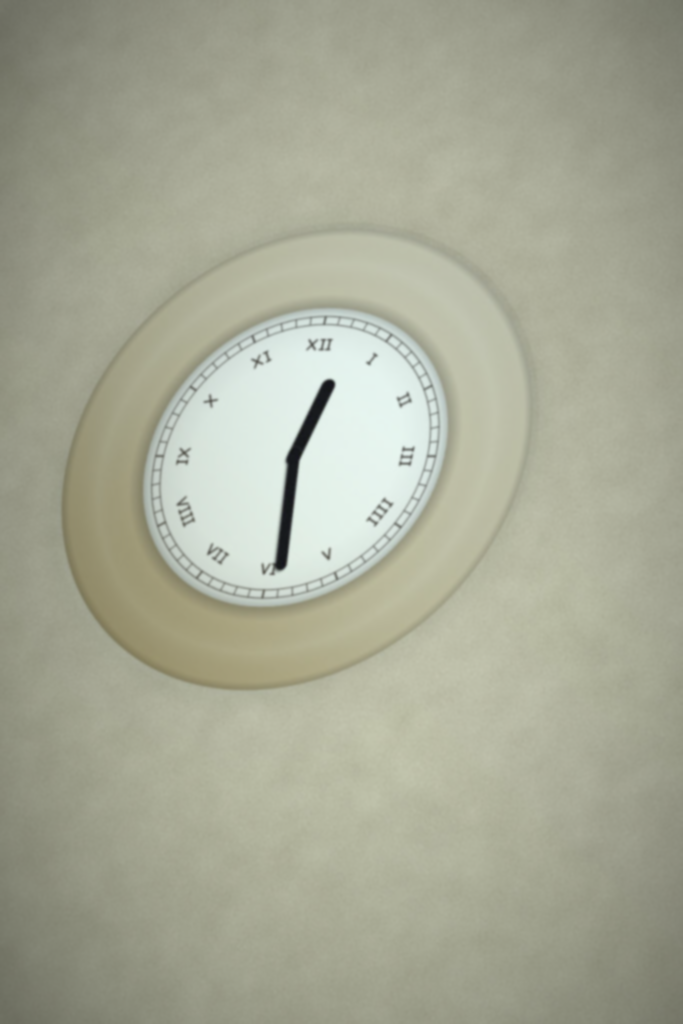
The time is 12:29
